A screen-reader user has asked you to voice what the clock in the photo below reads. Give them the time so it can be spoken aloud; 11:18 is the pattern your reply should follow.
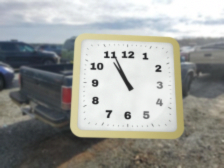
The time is 10:56
